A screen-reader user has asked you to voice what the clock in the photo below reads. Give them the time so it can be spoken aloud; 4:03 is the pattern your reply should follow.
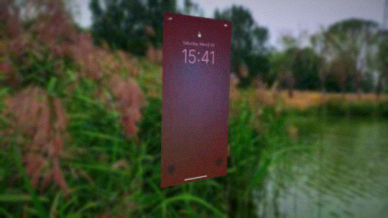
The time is 15:41
